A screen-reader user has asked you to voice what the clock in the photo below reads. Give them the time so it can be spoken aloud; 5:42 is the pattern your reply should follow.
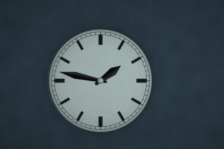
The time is 1:47
